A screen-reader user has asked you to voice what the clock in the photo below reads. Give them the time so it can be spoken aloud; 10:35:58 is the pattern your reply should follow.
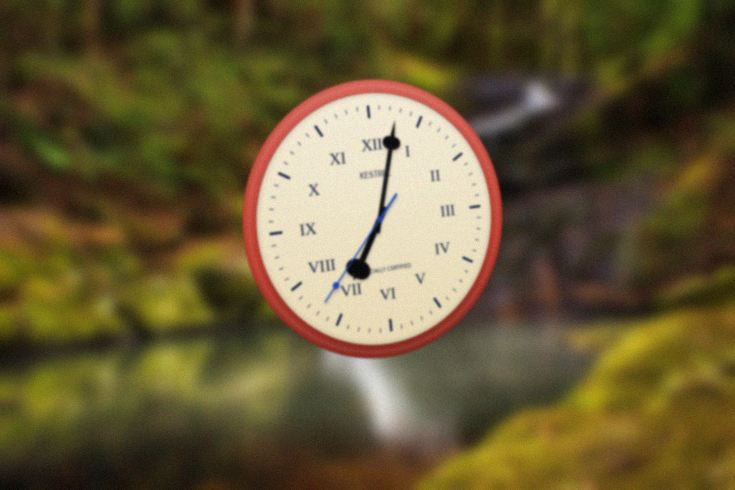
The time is 7:02:37
